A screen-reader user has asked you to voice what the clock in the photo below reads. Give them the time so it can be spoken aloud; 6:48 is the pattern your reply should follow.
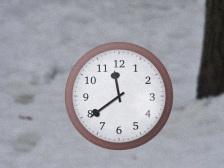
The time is 11:39
